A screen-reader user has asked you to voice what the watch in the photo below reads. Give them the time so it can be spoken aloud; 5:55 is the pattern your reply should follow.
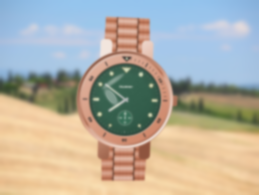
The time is 7:51
